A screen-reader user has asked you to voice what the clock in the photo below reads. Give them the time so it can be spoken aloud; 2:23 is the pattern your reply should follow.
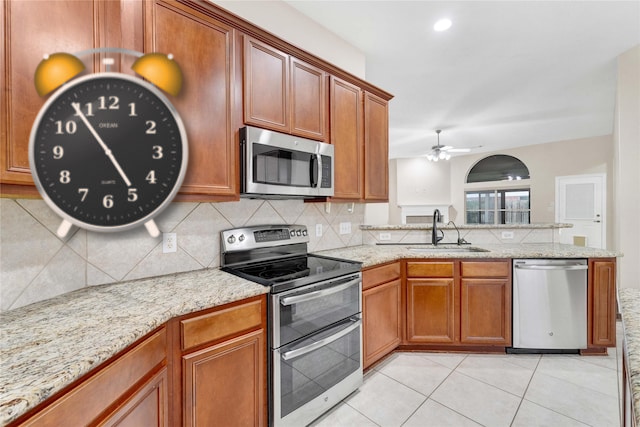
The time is 4:54
